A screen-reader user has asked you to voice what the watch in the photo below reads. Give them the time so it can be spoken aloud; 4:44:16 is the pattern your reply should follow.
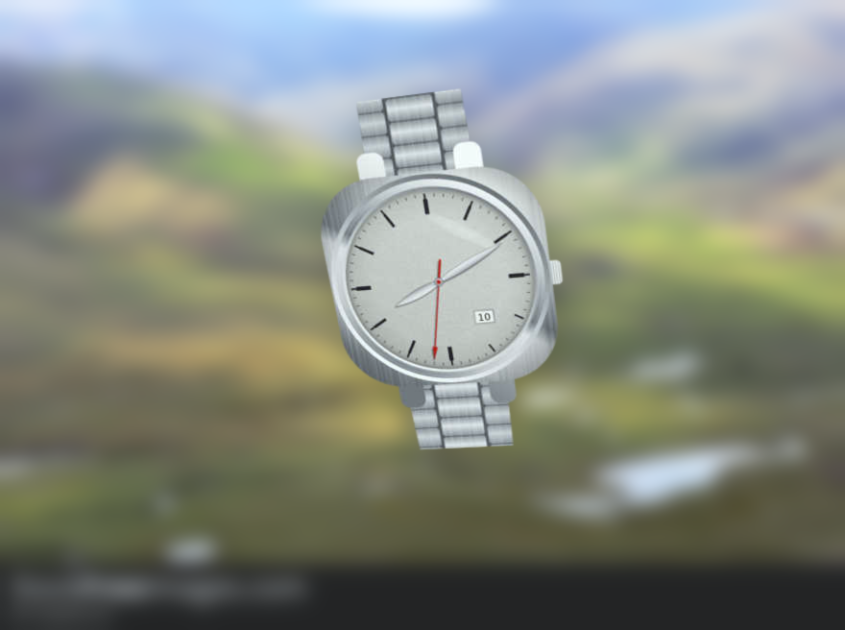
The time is 8:10:32
